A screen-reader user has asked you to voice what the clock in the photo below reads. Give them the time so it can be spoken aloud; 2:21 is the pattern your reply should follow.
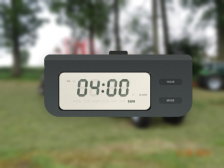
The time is 4:00
